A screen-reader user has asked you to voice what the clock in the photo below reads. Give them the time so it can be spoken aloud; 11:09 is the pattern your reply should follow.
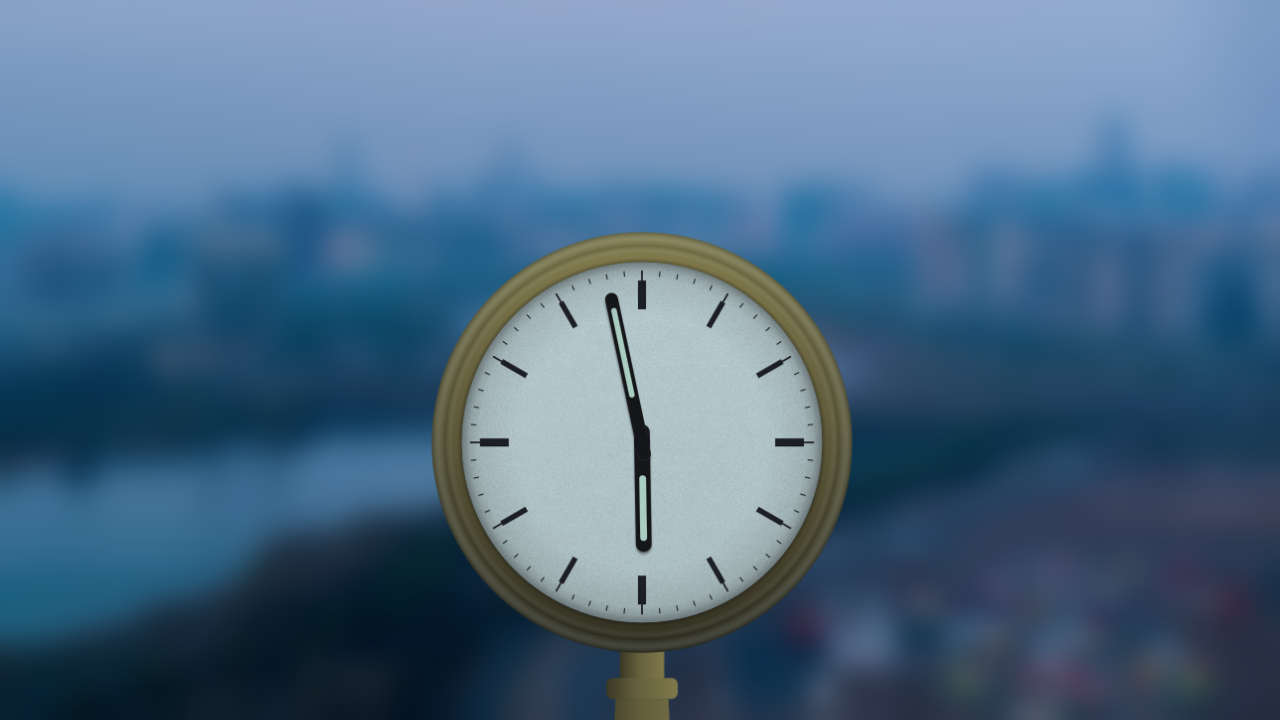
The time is 5:58
